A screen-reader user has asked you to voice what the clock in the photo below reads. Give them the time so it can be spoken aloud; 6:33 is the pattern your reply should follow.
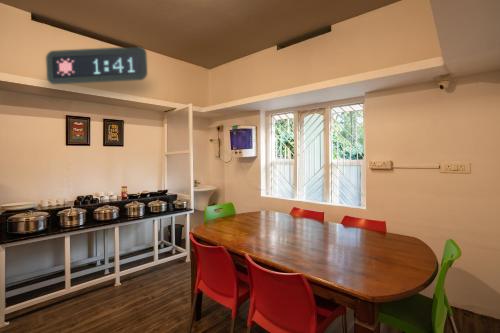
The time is 1:41
